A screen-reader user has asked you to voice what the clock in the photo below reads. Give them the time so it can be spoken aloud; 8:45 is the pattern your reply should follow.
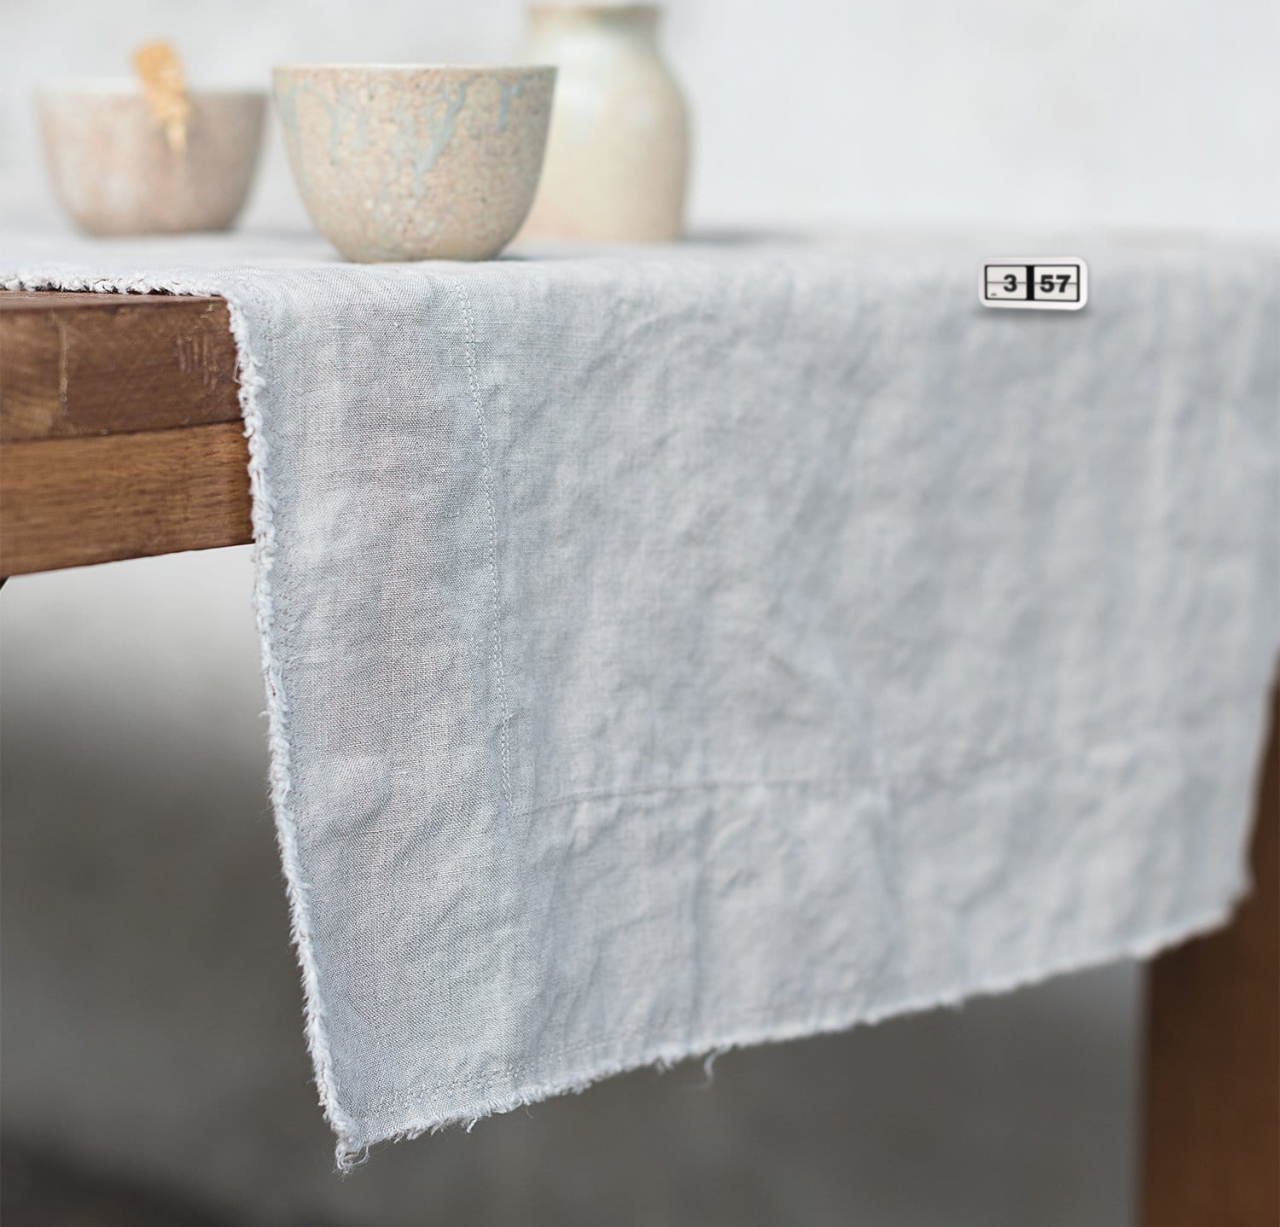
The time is 3:57
